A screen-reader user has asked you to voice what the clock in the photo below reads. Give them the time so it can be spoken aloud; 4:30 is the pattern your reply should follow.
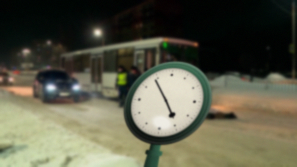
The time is 4:54
